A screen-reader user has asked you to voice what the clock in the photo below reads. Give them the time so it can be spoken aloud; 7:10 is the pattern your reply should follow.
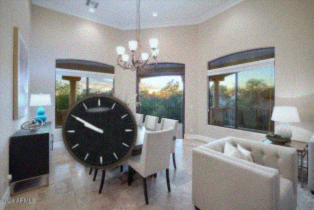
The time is 9:50
